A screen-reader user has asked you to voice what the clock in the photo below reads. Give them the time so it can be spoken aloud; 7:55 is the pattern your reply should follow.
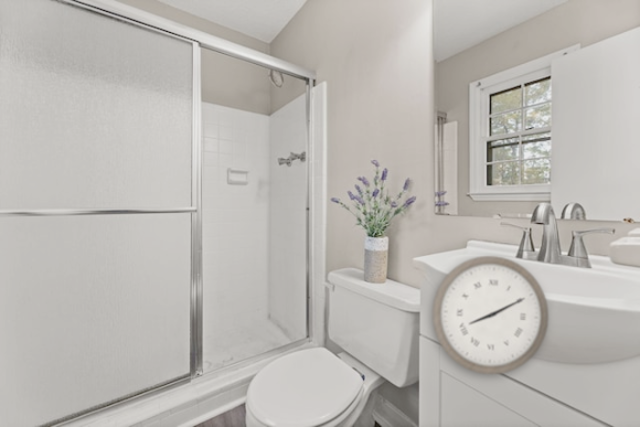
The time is 8:10
